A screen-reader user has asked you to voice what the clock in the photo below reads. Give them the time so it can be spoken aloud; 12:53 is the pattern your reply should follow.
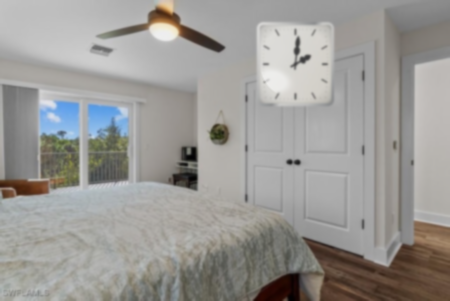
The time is 2:01
